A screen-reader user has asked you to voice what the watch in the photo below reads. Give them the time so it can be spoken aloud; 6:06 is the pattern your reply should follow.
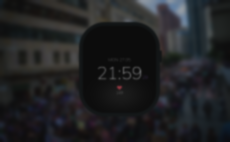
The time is 21:59
